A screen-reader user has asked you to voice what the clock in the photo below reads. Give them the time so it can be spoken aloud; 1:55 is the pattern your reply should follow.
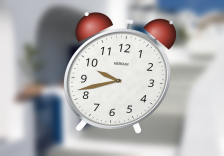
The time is 9:42
